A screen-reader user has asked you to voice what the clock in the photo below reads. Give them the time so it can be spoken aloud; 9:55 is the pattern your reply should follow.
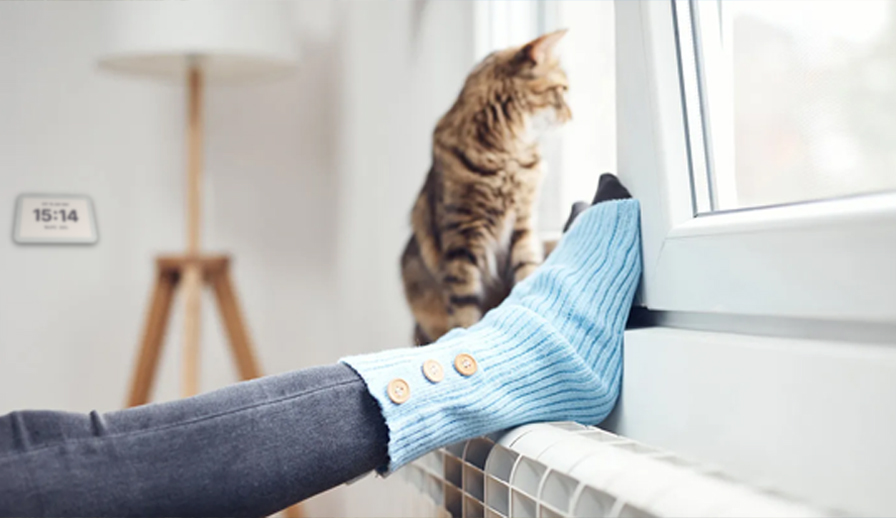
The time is 15:14
